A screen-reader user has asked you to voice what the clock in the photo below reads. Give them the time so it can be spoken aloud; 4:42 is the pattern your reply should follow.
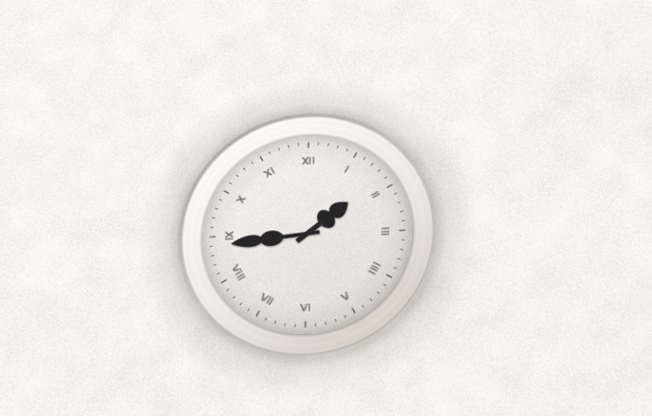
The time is 1:44
